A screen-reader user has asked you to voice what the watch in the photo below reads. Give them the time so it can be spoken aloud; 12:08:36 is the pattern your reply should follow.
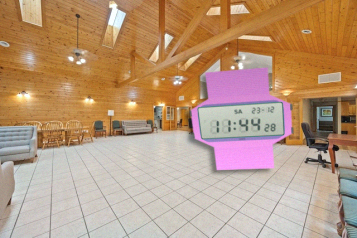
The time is 11:44:28
